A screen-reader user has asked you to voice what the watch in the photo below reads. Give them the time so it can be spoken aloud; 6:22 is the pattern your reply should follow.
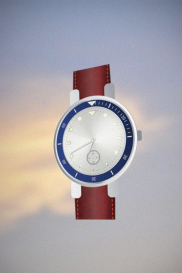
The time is 6:41
